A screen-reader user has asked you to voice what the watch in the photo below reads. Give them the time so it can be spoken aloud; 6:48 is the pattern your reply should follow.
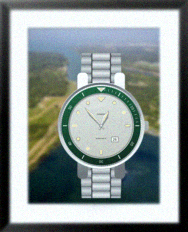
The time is 12:53
